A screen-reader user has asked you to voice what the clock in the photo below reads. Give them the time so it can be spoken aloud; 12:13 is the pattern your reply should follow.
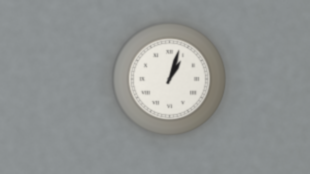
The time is 1:03
